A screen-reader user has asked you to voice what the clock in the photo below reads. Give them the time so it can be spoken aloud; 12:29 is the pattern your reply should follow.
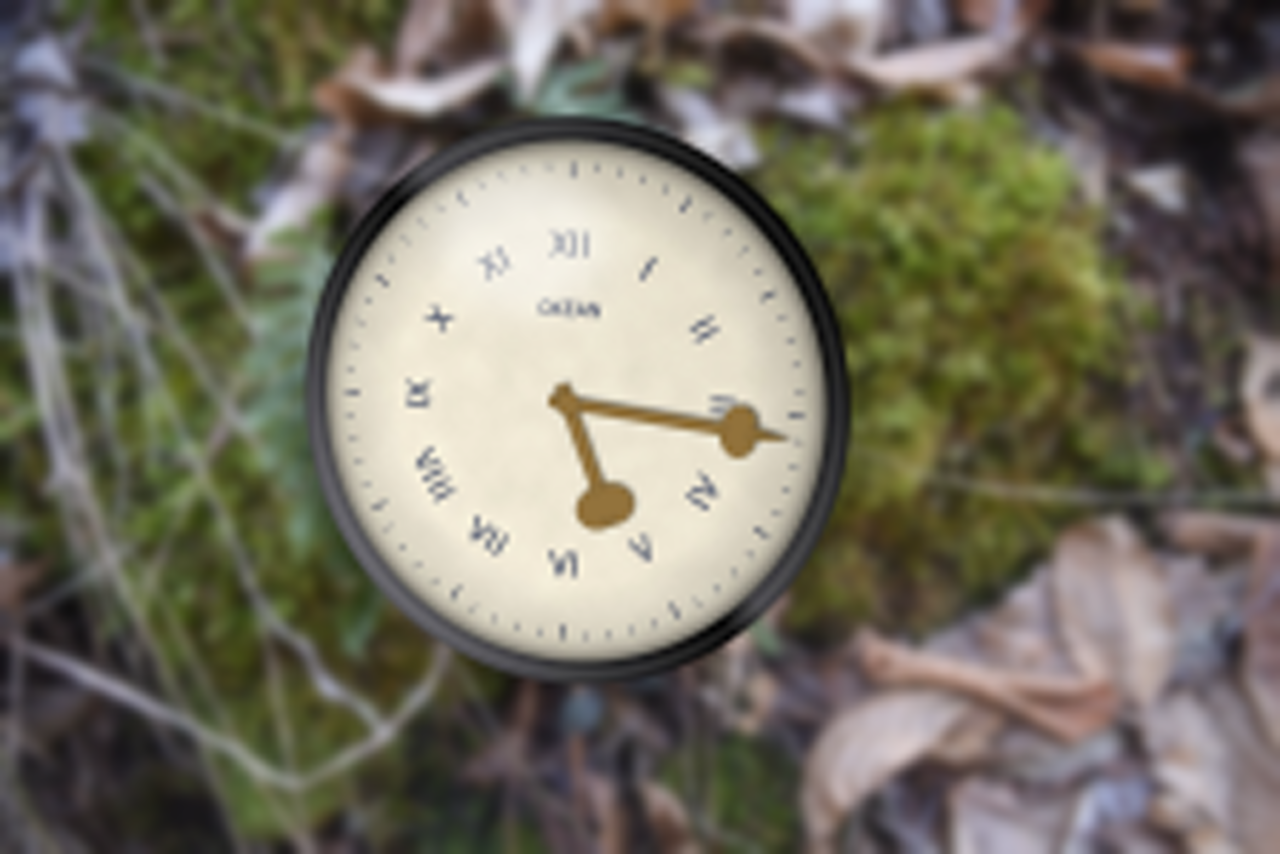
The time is 5:16
